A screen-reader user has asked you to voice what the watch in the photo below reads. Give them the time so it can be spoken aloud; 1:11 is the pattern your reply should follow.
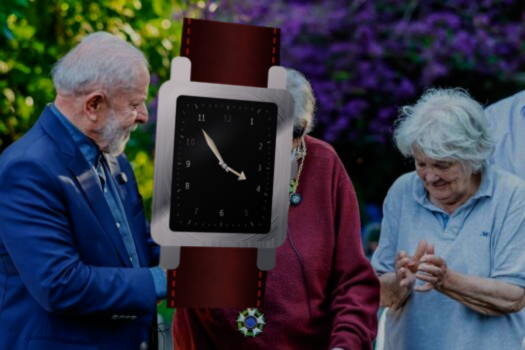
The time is 3:54
